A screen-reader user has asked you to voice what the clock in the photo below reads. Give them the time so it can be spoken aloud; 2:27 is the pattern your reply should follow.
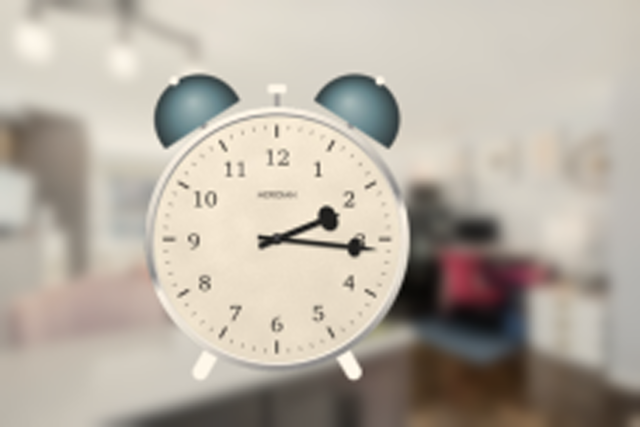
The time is 2:16
